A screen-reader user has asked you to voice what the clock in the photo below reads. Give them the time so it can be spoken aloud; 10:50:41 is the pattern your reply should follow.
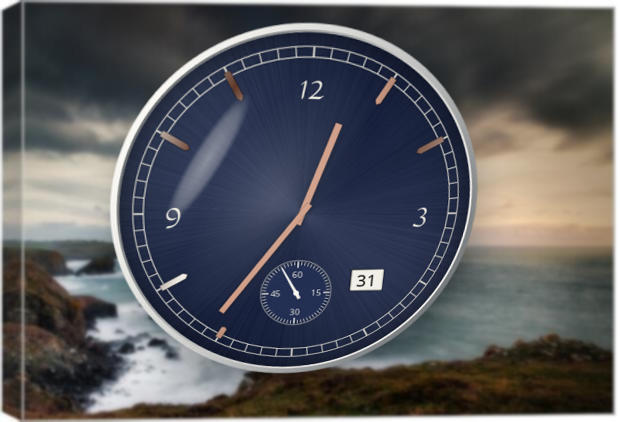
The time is 12:35:55
